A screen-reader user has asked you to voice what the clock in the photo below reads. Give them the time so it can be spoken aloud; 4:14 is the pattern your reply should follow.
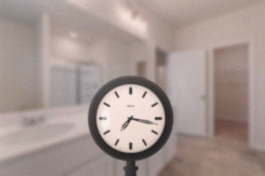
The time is 7:17
